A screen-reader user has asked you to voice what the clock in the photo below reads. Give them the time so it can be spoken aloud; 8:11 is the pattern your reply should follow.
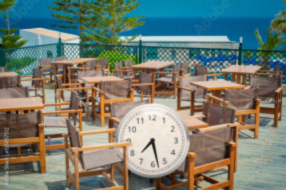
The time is 7:28
